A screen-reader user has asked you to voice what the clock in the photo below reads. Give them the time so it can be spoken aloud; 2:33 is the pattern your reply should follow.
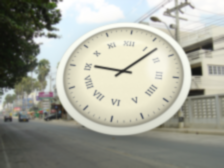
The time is 9:07
